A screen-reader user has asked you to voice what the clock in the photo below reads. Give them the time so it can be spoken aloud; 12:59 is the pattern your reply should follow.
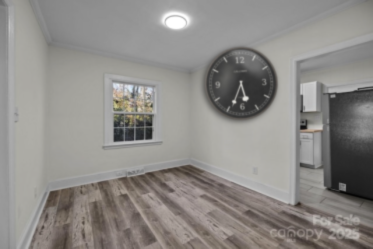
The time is 5:34
